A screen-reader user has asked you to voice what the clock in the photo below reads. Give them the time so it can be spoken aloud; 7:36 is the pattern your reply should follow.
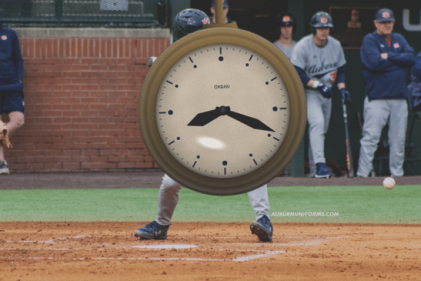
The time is 8:19
